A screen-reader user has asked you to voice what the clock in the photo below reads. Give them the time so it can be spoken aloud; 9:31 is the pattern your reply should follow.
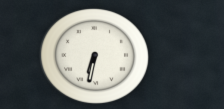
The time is 6:32
